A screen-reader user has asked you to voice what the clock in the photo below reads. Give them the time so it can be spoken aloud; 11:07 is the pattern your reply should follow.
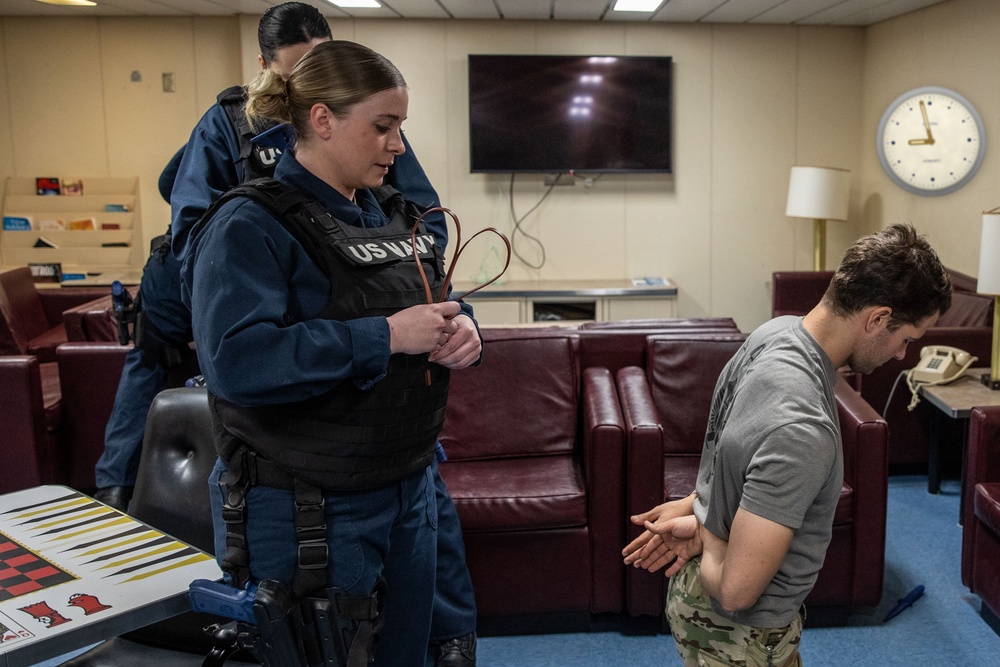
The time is 8:58
